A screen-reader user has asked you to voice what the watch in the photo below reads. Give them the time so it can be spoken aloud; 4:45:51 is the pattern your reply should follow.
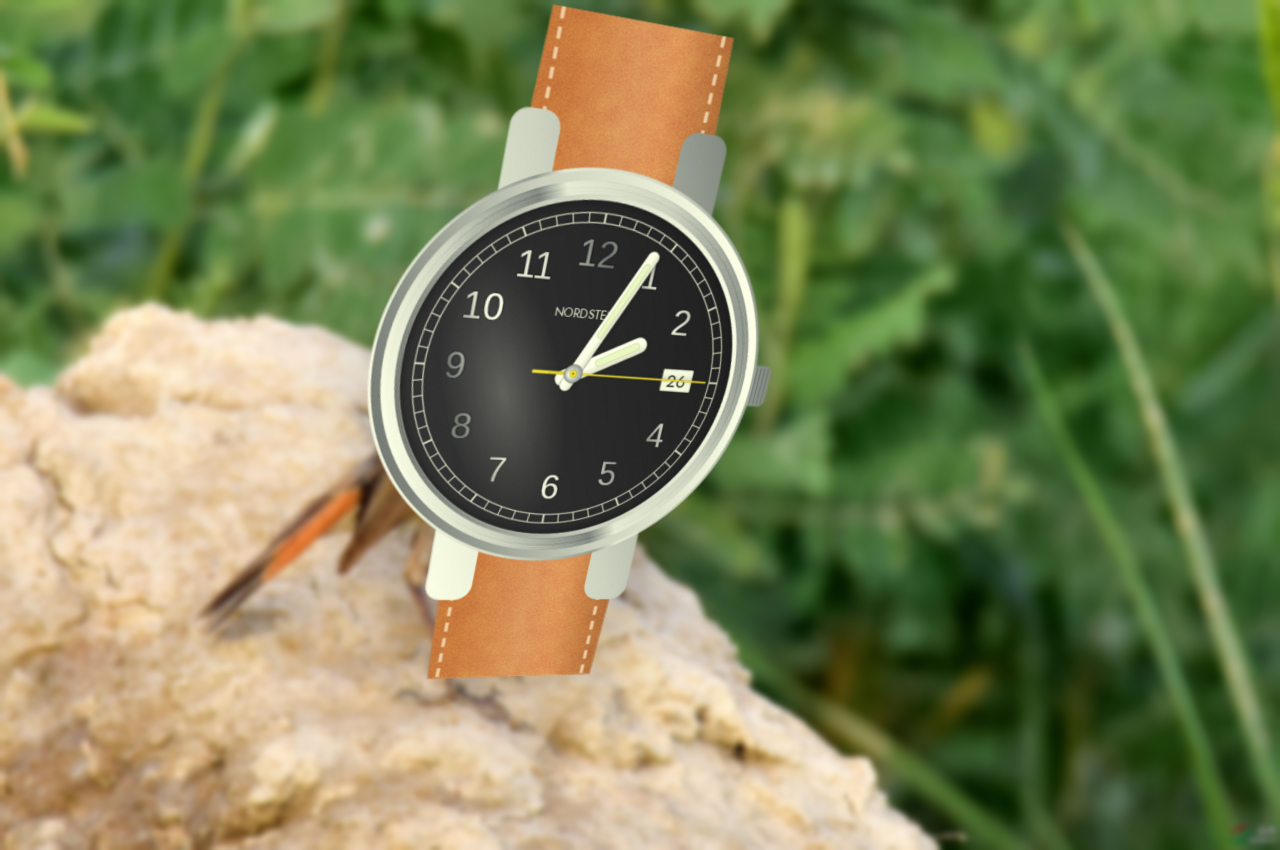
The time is 2:04:15
